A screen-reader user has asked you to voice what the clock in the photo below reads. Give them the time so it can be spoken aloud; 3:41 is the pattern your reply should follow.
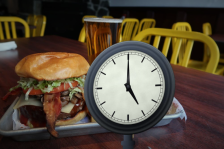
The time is 5:00
